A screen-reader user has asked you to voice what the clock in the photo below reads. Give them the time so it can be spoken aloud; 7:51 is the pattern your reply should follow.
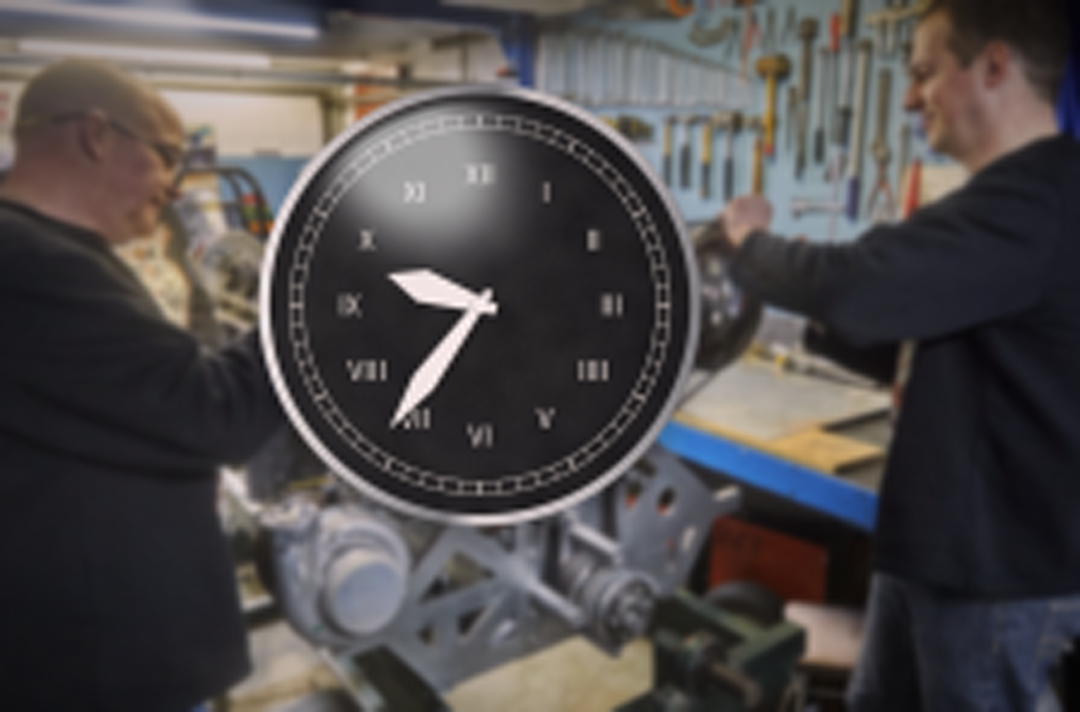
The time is 9:36
